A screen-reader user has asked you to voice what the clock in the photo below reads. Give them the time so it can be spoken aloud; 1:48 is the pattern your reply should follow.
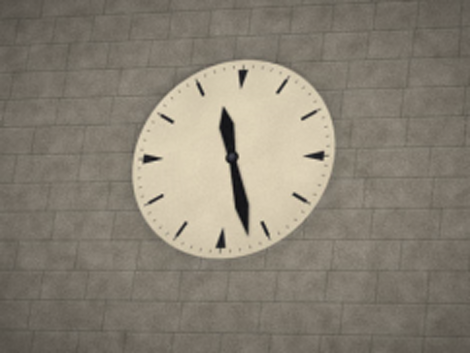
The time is 11:27
